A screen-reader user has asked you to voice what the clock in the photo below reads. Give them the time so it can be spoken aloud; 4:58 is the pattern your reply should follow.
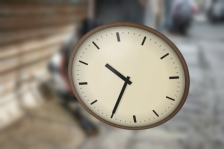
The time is 10:35
